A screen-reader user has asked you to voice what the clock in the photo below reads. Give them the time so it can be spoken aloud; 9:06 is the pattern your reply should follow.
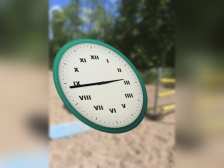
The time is 2:44
